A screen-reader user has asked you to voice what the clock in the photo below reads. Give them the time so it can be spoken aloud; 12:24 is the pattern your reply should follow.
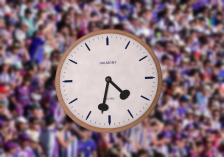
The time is 4:32
